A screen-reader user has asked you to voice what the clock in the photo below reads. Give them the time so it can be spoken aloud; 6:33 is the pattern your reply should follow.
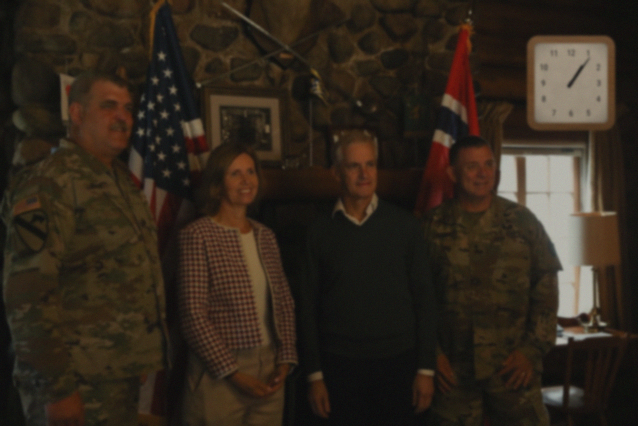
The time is 1:06
